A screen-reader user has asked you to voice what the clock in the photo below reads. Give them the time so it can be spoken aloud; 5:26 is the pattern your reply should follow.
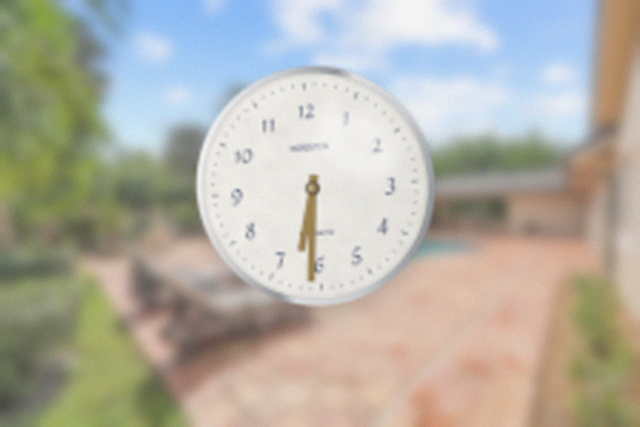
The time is 6:31
